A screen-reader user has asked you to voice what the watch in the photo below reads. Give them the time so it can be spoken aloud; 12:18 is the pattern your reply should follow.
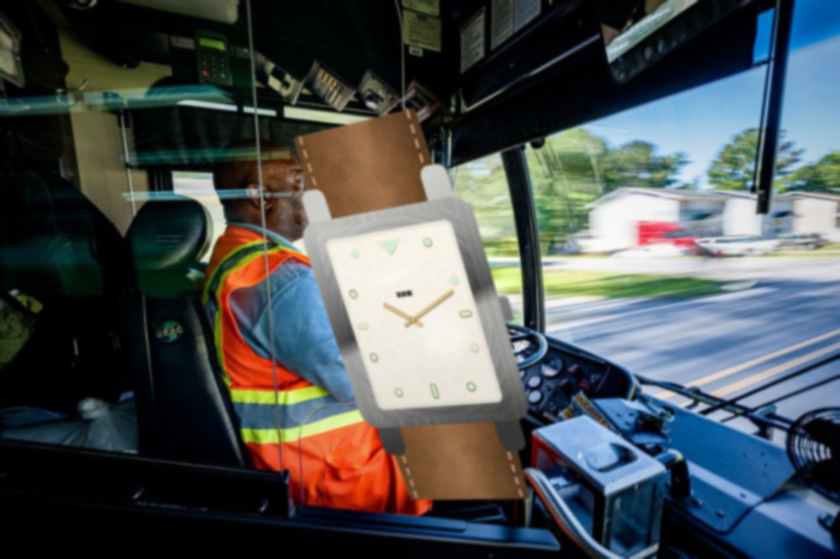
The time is 10:11
